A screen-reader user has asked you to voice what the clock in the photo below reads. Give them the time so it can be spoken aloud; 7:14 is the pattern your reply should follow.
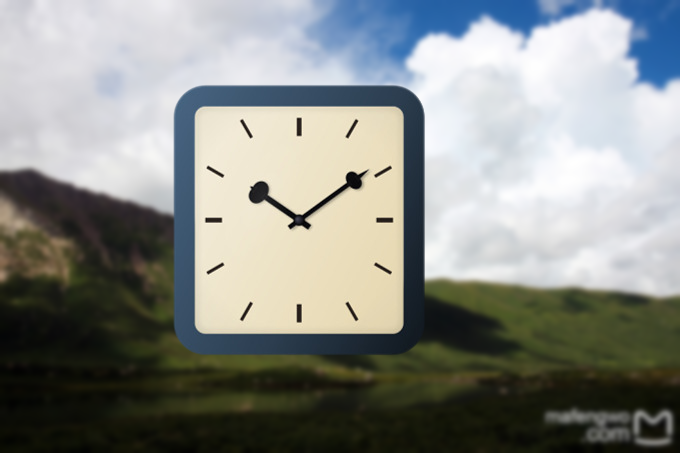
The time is 10:09
